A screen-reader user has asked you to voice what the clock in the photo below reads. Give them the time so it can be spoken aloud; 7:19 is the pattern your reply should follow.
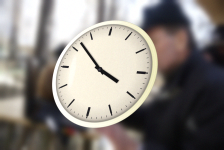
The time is 3:52
